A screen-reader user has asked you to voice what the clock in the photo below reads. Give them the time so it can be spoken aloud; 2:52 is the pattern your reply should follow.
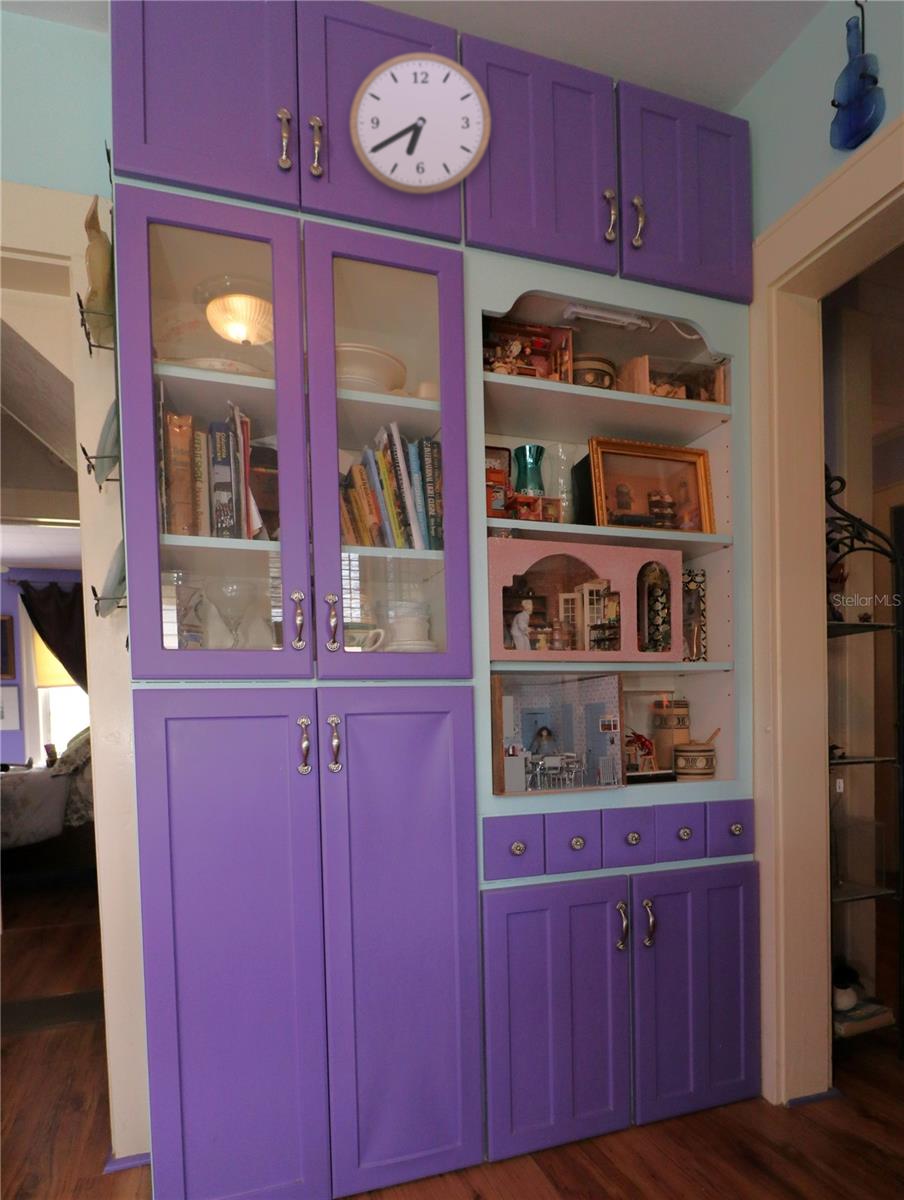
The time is 6:40
